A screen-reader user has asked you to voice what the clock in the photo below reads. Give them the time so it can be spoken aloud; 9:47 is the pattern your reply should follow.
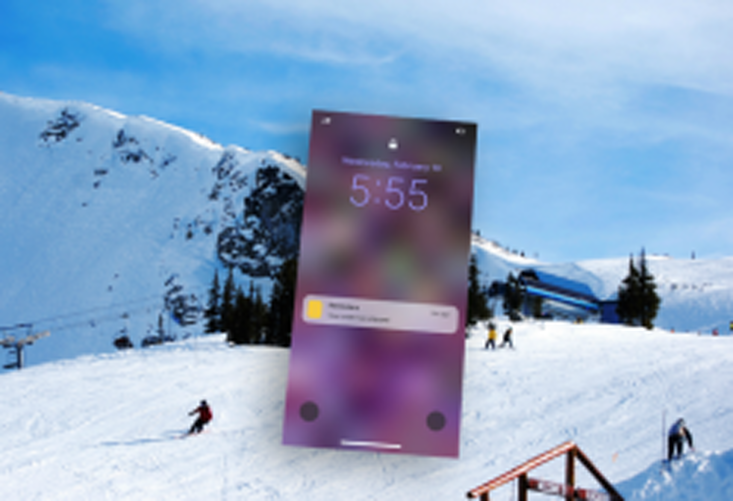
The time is 5:55
